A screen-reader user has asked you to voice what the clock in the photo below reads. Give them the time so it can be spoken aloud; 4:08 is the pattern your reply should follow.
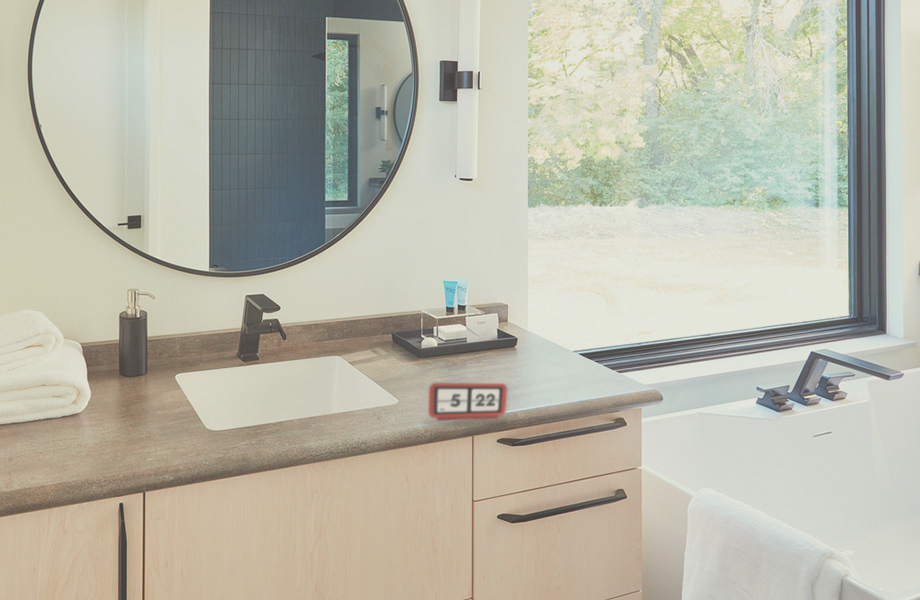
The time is 5:22
